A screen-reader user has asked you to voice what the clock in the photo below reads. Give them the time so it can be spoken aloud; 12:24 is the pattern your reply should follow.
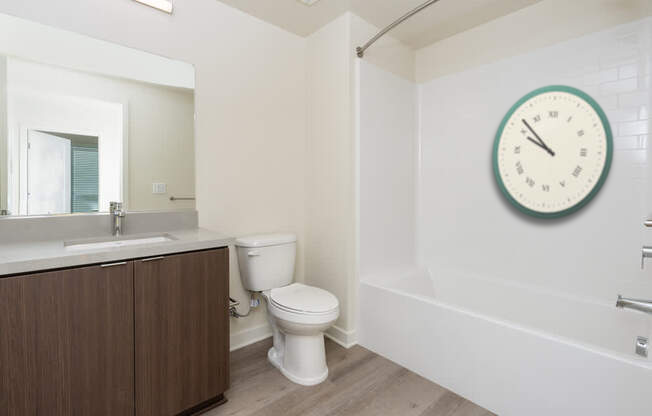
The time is 9:52
